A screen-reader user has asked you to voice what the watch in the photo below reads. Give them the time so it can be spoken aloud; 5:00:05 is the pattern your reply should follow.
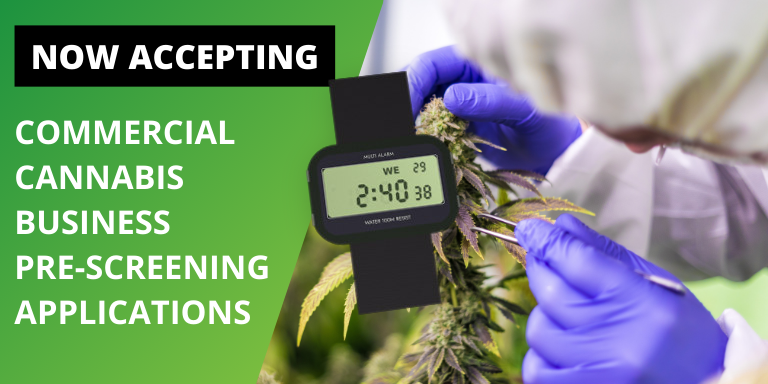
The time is 2:40:38
